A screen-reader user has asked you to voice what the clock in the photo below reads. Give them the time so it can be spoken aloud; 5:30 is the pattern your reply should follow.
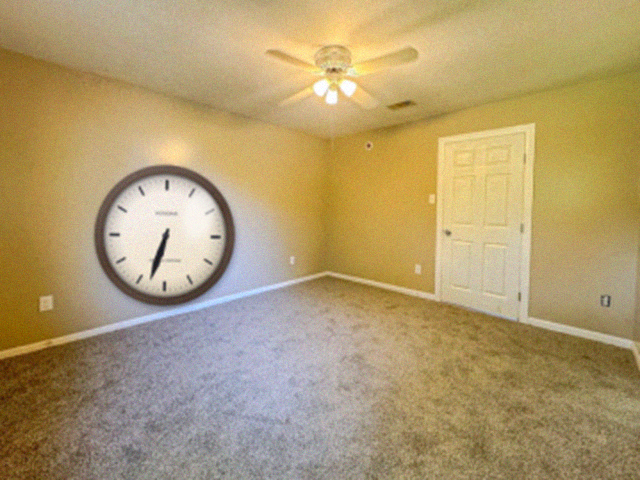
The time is 6:33
